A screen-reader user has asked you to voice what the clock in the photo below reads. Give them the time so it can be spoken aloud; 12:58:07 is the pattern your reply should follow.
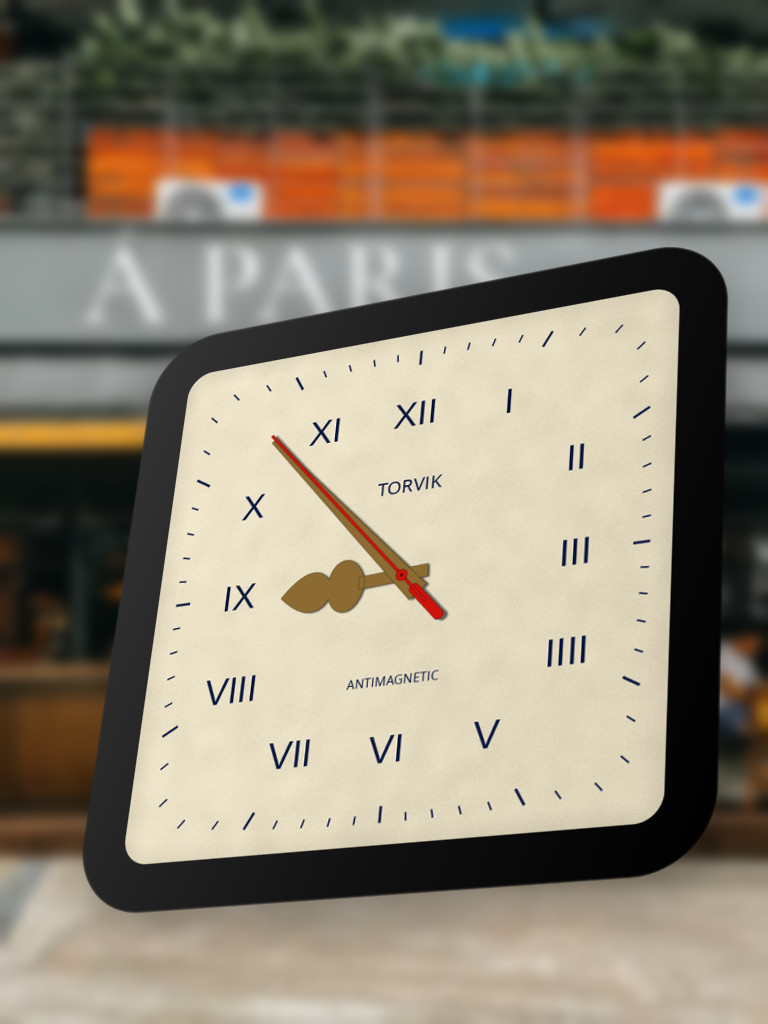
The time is 8:52:53
